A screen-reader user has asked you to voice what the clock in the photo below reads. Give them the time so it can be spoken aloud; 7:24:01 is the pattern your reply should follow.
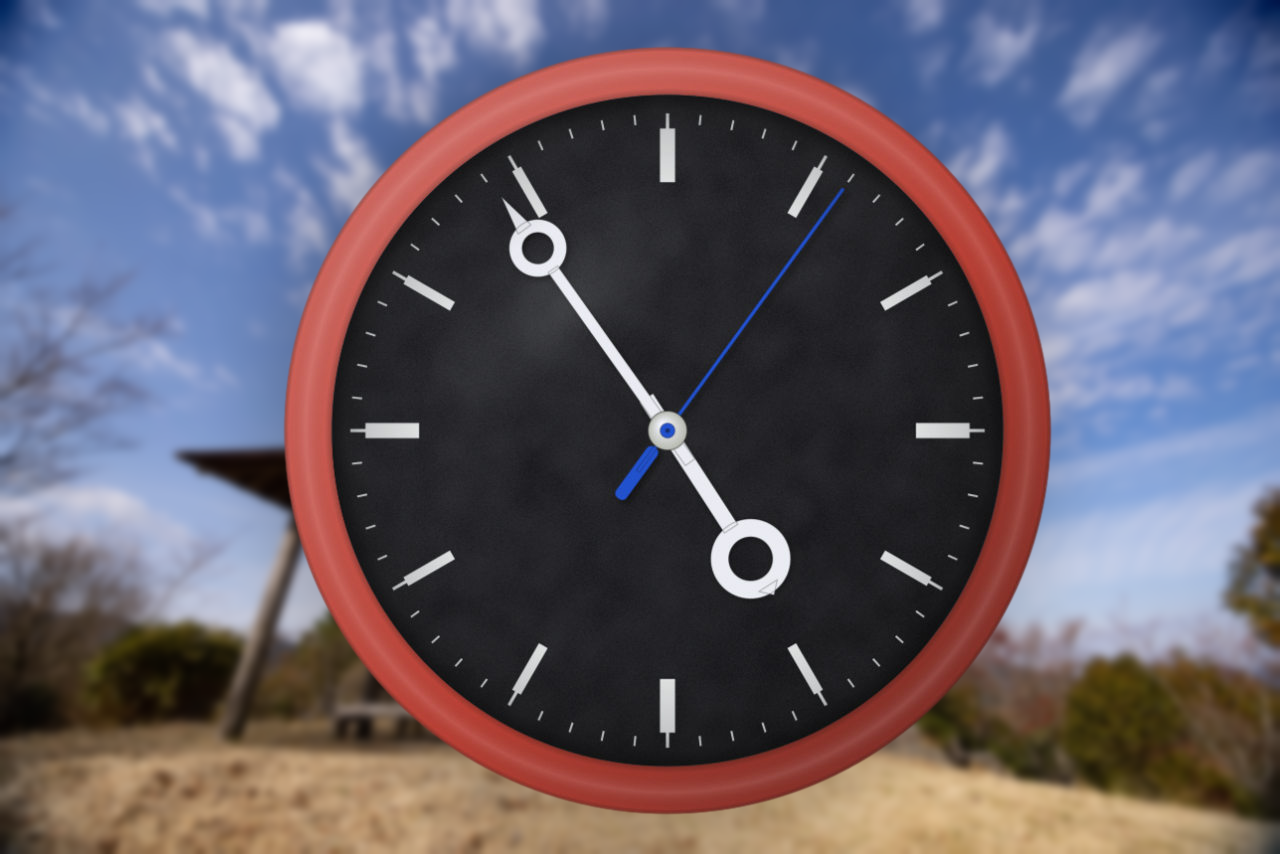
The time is 4:54:06
